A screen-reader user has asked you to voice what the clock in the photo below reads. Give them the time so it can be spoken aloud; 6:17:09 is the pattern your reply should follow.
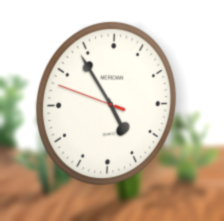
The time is 4:53:48
